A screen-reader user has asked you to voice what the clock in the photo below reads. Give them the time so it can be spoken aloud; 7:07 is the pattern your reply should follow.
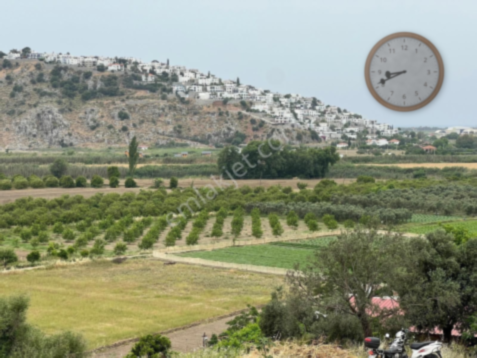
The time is 8:41
